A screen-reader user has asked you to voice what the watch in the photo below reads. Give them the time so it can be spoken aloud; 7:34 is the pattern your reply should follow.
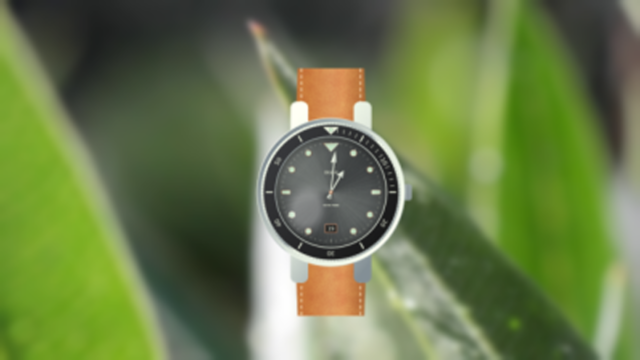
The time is 1:01
